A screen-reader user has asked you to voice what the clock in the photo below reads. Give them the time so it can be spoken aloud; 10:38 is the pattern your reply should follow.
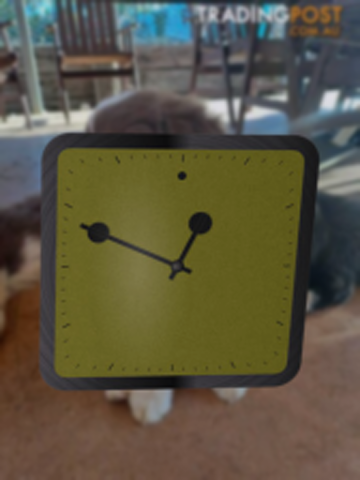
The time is 12:49
